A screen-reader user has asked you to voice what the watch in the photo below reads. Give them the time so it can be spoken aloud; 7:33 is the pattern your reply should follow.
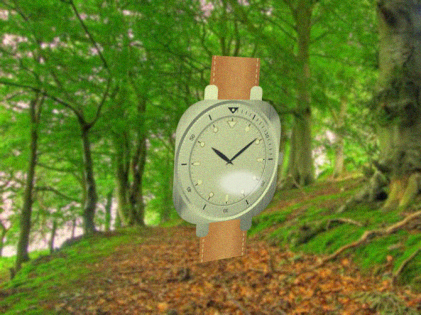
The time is 10:09
